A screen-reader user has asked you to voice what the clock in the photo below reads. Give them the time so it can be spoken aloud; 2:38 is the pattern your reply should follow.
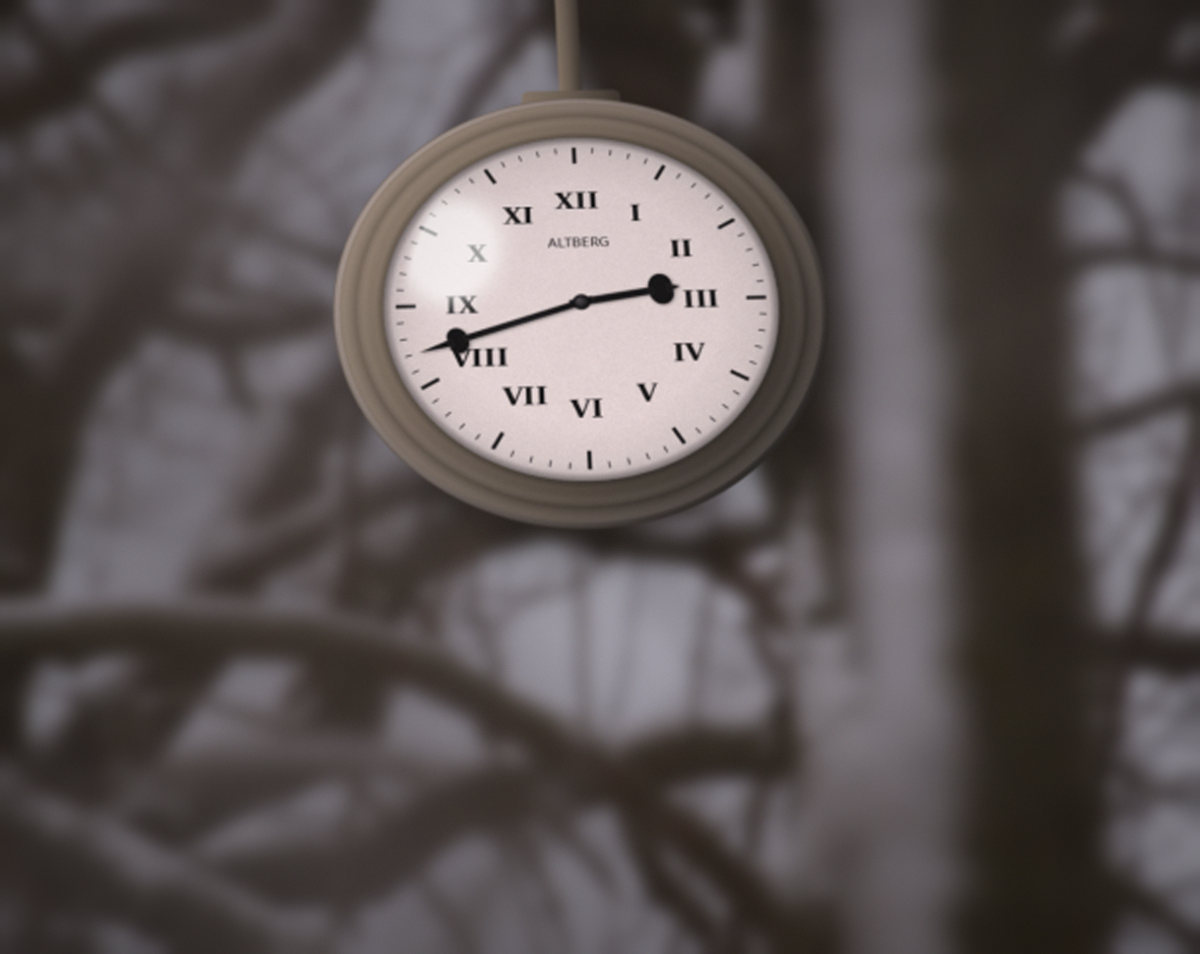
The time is 2:42
